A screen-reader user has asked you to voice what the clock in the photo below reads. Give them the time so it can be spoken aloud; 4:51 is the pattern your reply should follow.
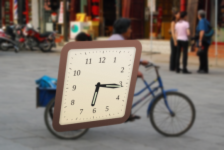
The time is 6:16
